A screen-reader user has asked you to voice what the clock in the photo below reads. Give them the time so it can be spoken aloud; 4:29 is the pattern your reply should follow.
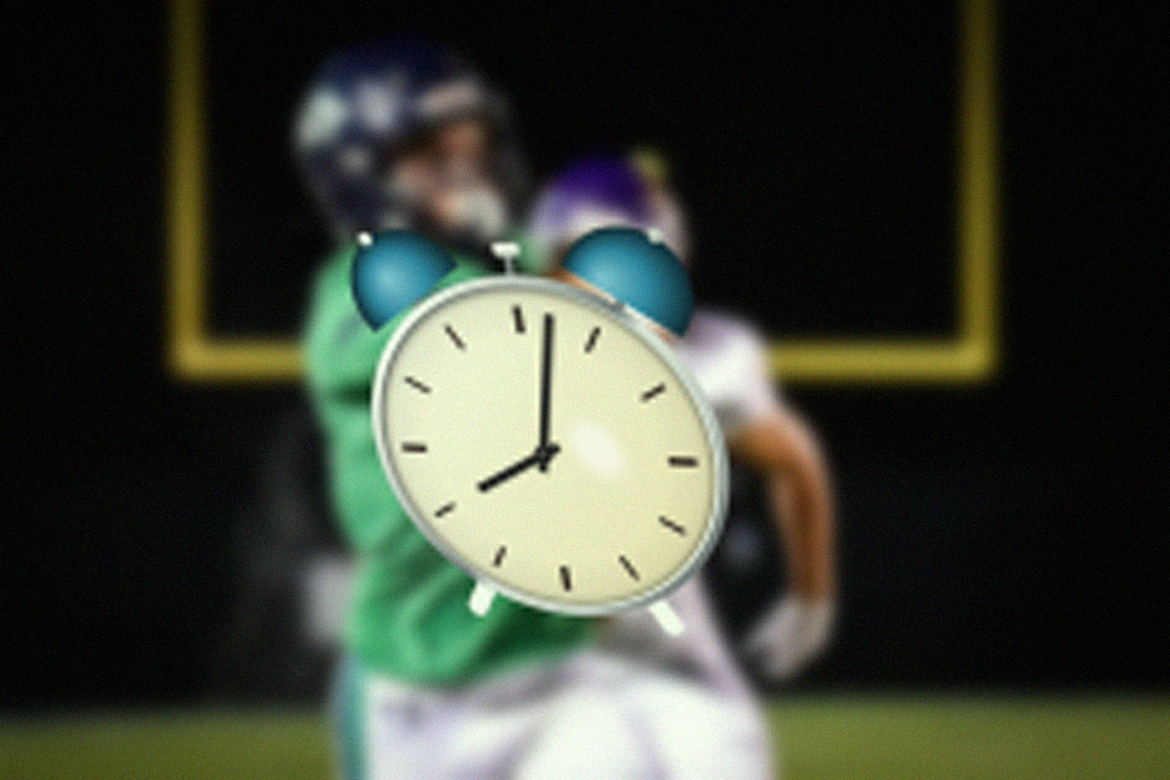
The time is 8:02
